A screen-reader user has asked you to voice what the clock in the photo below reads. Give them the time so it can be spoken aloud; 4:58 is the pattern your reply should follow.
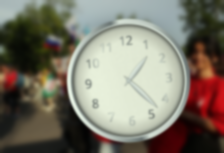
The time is 1:23
